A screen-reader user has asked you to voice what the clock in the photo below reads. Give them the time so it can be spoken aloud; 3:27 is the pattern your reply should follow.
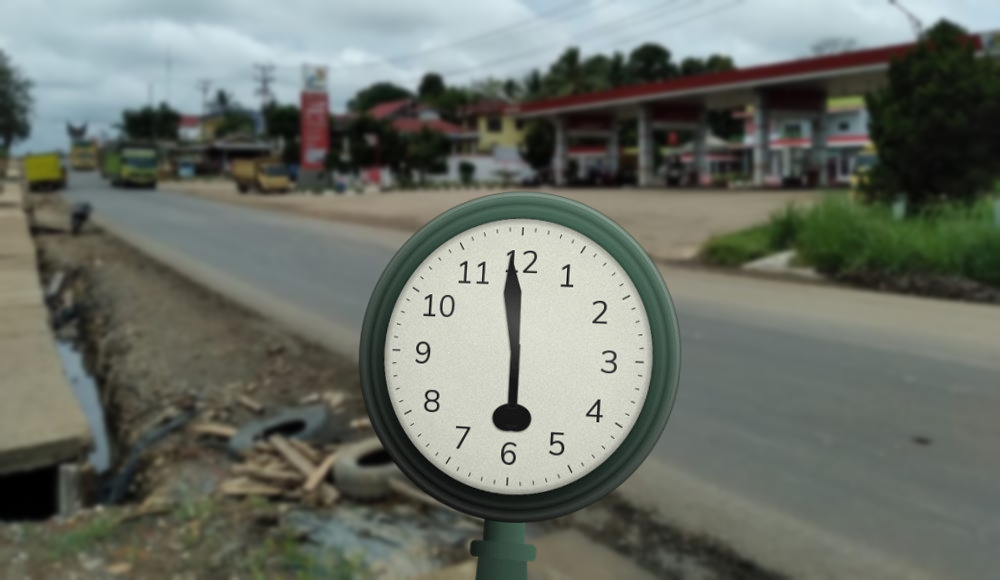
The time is 5:59
